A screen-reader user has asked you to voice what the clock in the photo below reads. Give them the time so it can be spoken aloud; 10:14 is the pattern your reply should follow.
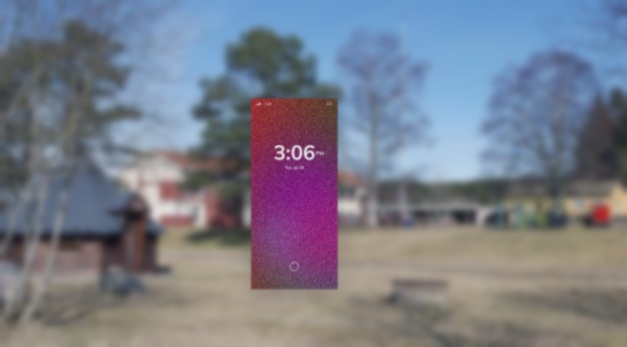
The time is 3:06
